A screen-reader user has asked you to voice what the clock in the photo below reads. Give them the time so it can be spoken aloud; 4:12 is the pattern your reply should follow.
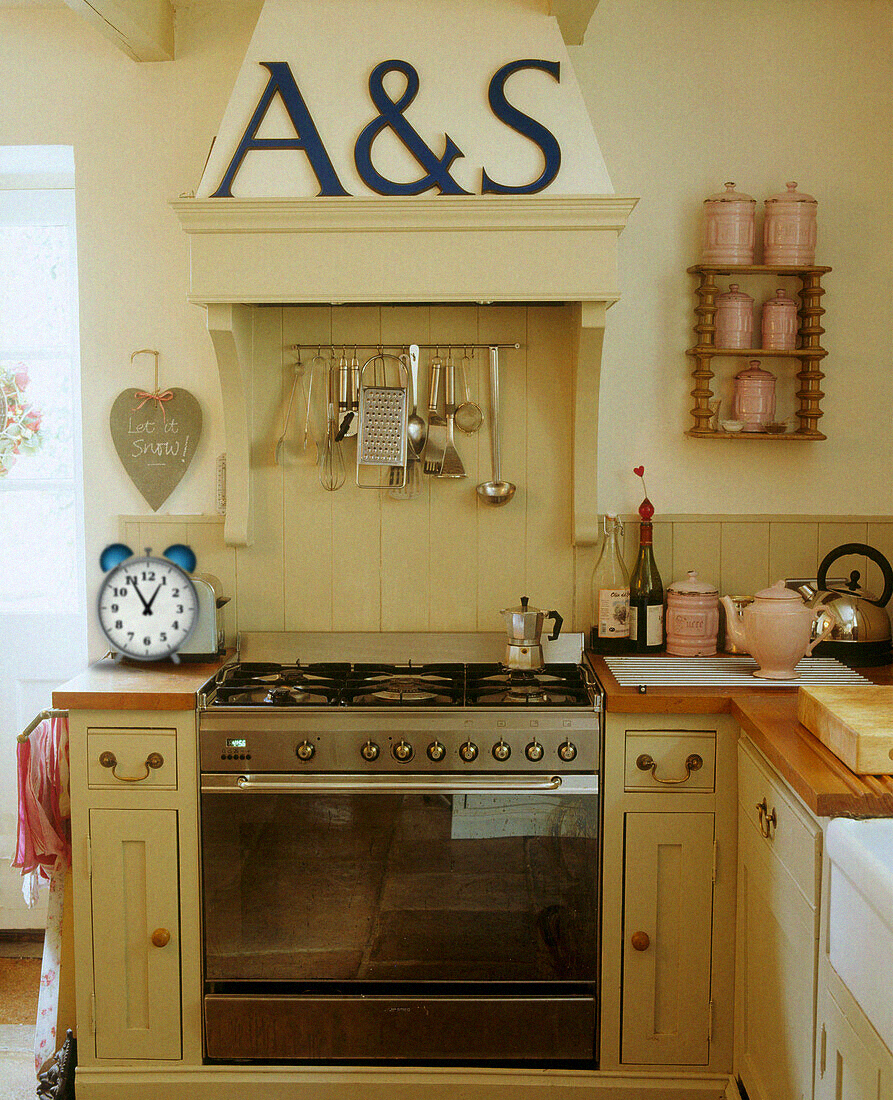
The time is 12:55
